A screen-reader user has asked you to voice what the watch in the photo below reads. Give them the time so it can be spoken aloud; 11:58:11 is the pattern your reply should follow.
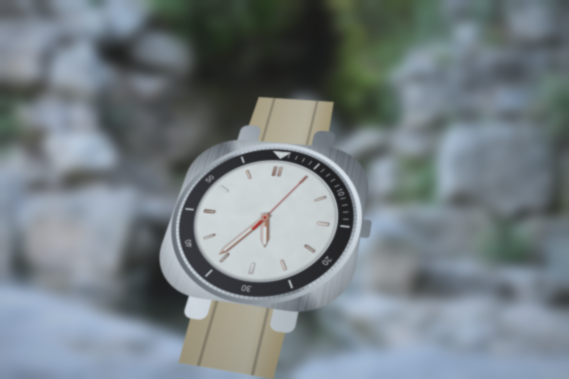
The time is 5:36:05
